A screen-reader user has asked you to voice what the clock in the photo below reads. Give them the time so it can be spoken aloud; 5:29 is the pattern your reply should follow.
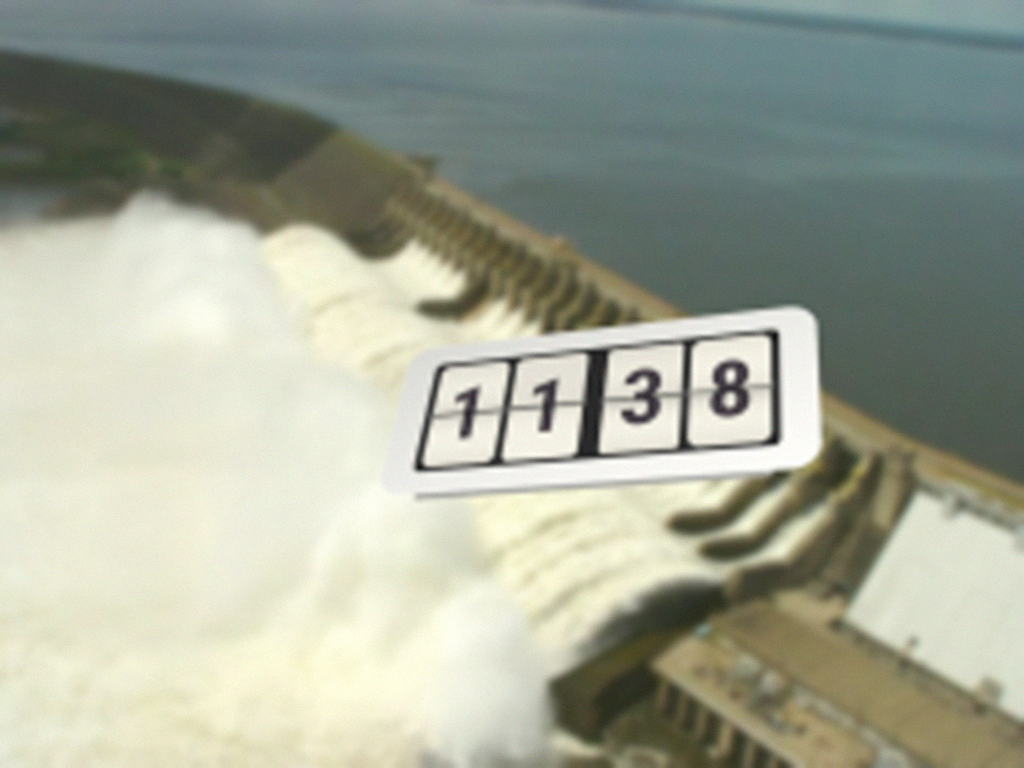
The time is 11:38
